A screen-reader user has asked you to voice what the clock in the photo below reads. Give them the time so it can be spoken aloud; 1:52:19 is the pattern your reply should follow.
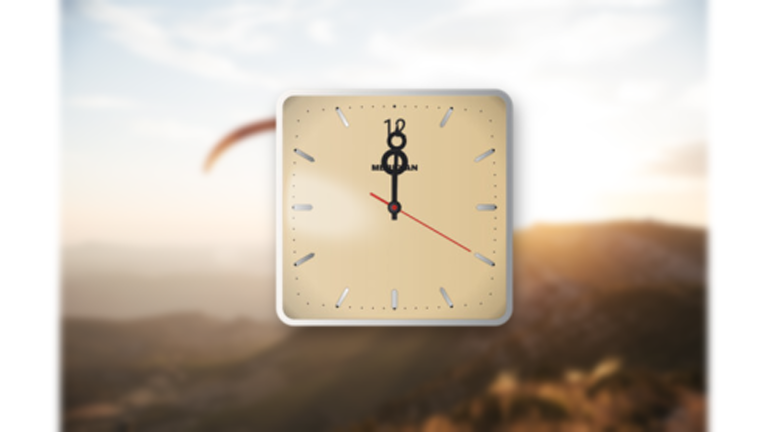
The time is 12:00:20
